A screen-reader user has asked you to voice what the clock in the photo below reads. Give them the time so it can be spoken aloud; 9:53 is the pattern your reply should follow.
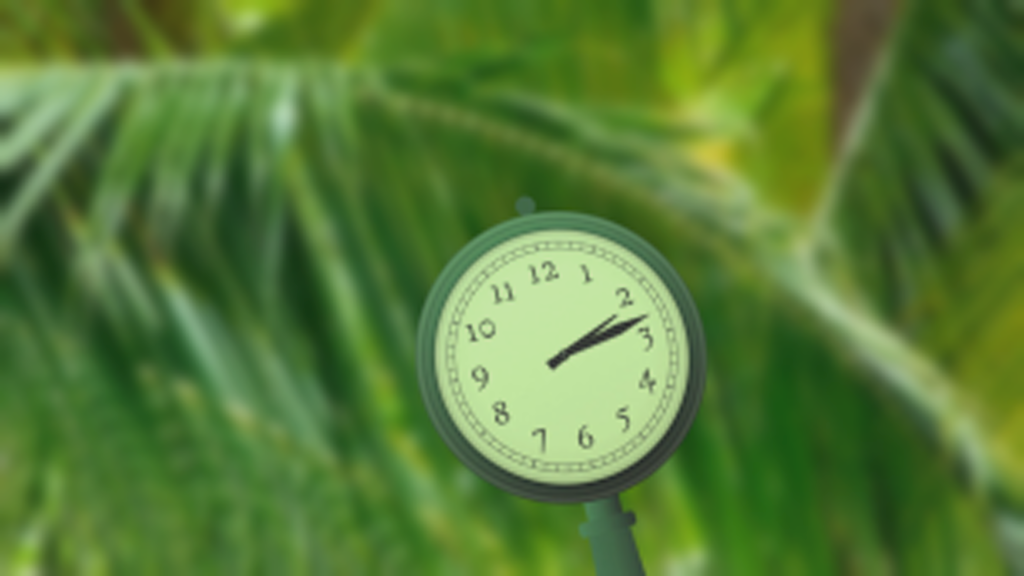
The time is 2:13
